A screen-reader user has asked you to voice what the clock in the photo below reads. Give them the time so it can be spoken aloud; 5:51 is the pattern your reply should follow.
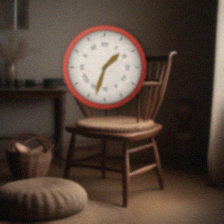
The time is 1:33
